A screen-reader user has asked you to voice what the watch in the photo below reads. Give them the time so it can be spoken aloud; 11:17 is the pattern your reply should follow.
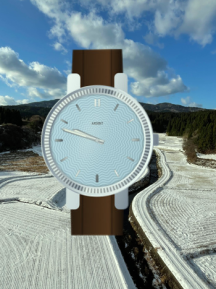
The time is 9:48
